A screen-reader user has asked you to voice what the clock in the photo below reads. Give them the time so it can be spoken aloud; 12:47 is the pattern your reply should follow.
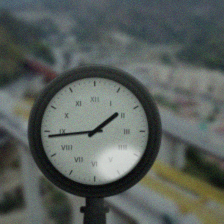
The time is 1:44
